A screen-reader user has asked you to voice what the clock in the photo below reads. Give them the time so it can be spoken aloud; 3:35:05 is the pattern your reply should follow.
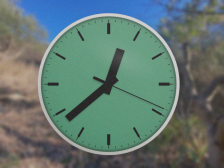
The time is 12:38:19
